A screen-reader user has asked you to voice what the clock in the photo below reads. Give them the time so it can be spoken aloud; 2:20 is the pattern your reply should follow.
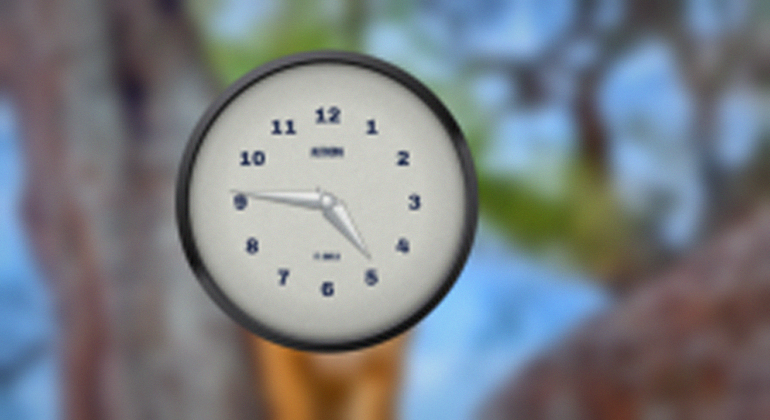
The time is 4:46
